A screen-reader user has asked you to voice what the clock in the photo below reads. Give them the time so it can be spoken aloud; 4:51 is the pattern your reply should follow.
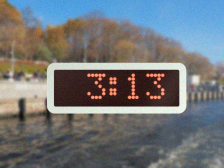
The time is 3:13
